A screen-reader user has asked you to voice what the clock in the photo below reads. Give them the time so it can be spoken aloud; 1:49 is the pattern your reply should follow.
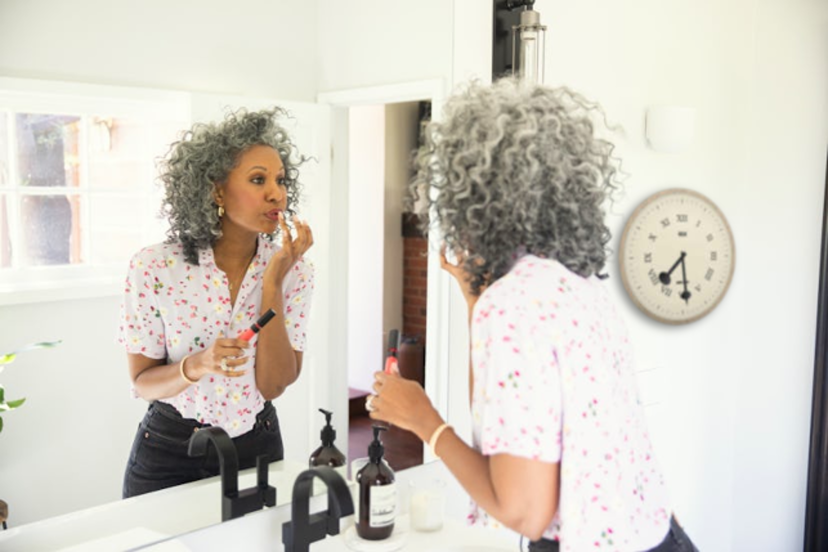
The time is 7:29
